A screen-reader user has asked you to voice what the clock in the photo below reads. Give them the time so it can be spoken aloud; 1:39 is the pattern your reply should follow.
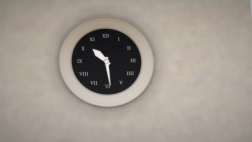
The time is 10:29
